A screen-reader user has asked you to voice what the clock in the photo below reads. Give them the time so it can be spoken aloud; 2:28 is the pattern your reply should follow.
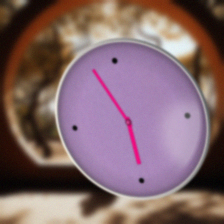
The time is 5:56
